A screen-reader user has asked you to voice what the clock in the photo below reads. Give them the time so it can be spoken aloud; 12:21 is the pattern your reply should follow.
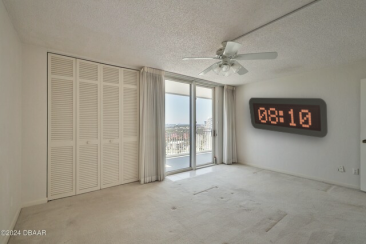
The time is 8:10
